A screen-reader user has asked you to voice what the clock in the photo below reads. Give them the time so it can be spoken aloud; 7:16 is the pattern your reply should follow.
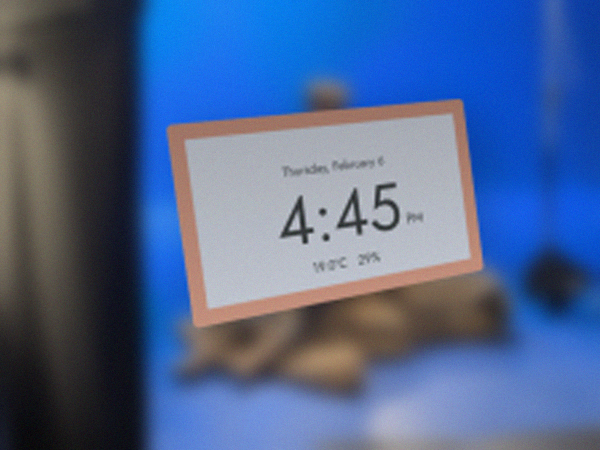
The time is 4:45
